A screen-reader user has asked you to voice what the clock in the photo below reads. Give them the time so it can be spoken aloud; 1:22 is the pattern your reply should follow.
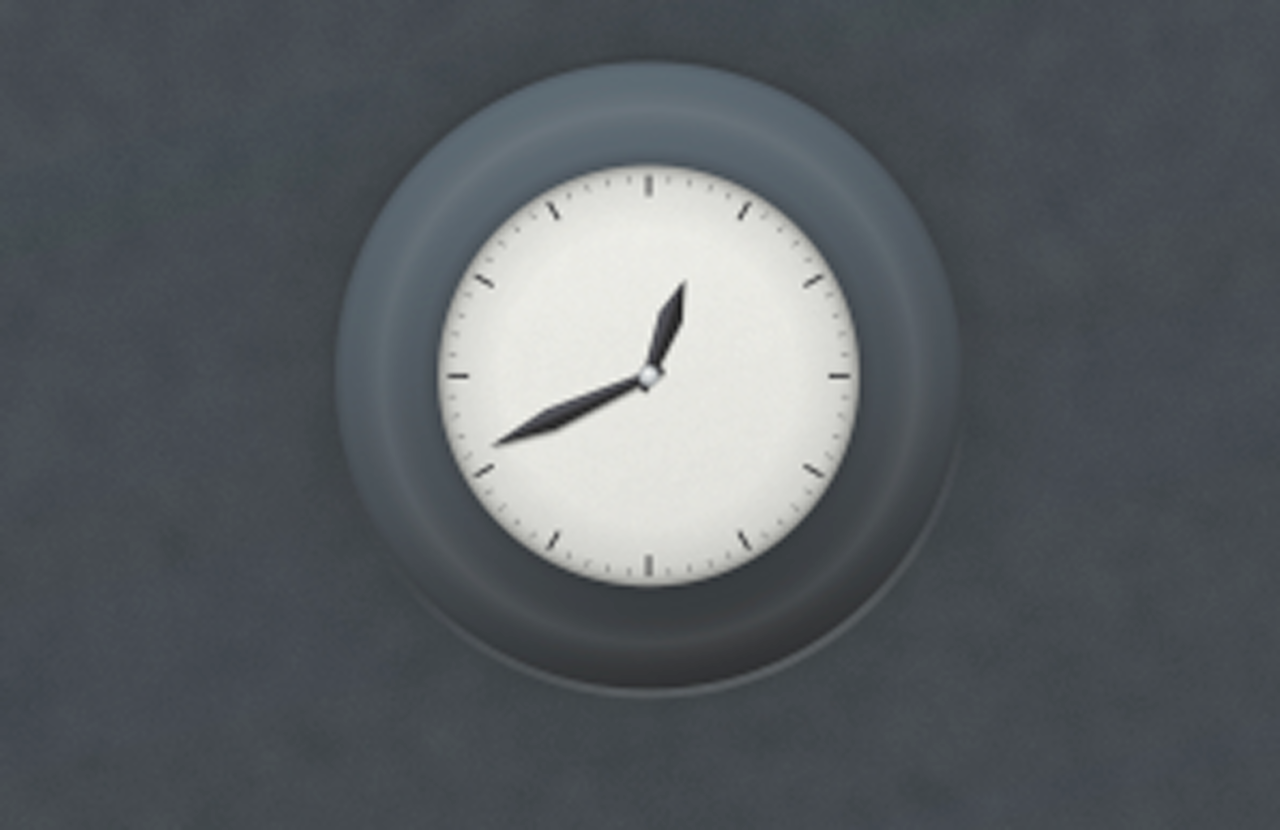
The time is 12:41
